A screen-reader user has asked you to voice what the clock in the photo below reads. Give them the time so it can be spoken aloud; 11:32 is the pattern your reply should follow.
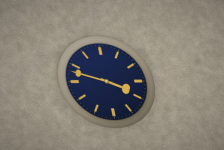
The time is 3:48
